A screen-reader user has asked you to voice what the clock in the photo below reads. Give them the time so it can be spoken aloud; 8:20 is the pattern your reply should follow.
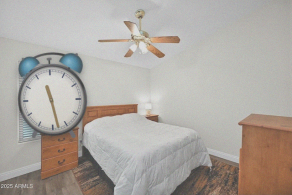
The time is 11:28
